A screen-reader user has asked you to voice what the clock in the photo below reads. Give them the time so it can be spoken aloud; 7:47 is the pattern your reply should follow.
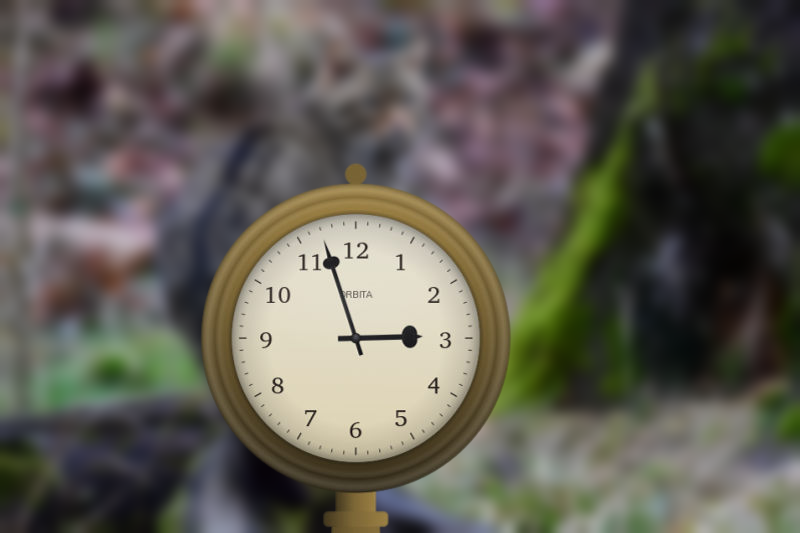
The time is 2:57
